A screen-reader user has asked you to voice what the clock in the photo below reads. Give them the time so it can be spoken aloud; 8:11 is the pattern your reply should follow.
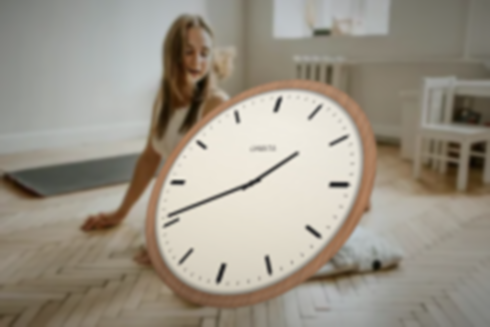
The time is 1:41
